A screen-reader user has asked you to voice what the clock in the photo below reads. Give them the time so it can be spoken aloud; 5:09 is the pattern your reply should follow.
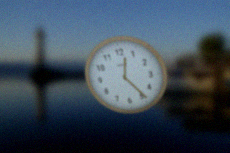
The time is 12:24
